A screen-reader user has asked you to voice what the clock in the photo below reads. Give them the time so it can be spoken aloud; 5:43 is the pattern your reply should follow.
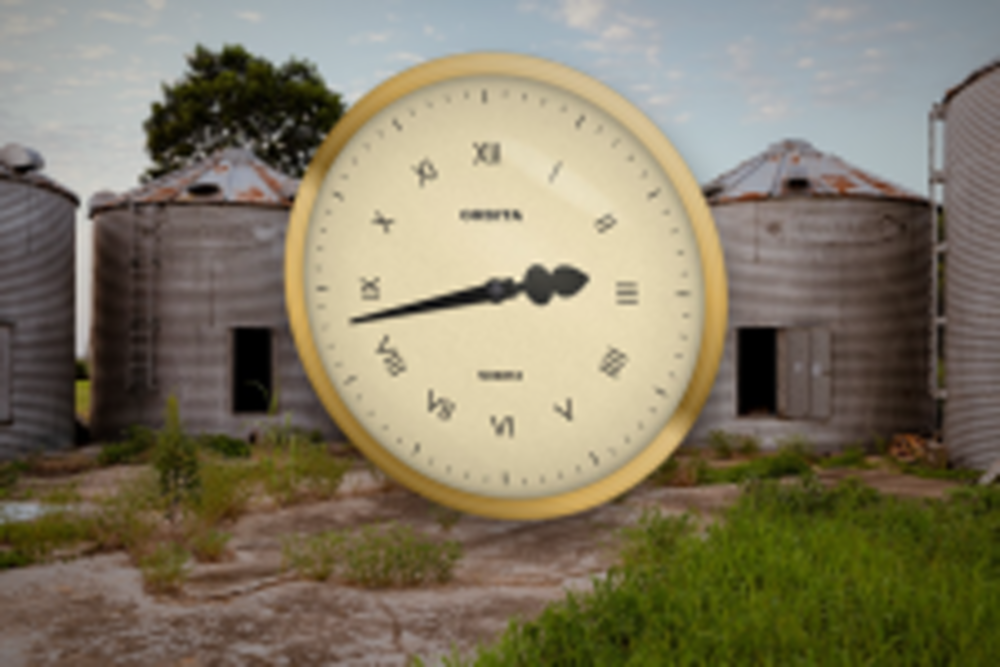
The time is 2:43
